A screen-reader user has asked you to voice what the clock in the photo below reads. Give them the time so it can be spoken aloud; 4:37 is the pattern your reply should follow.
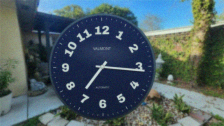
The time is 7:16
